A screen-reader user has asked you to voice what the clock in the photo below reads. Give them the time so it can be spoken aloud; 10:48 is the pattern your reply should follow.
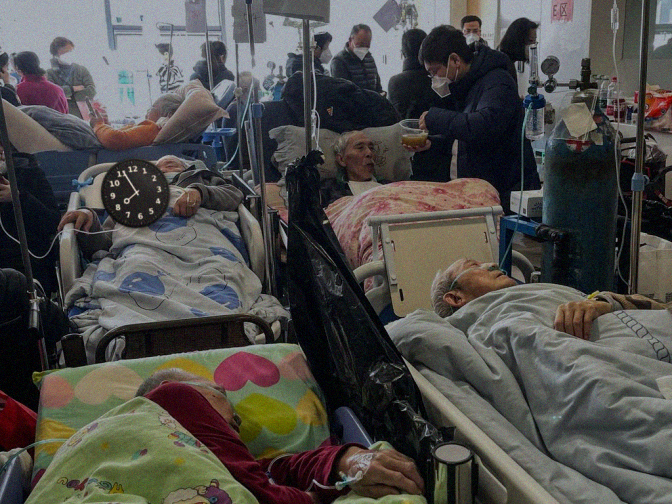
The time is 7:56
